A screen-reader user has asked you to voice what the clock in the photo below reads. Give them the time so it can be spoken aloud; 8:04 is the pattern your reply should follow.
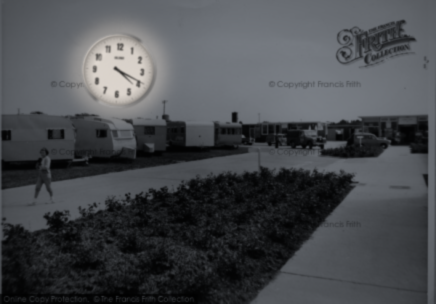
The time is 4:19
